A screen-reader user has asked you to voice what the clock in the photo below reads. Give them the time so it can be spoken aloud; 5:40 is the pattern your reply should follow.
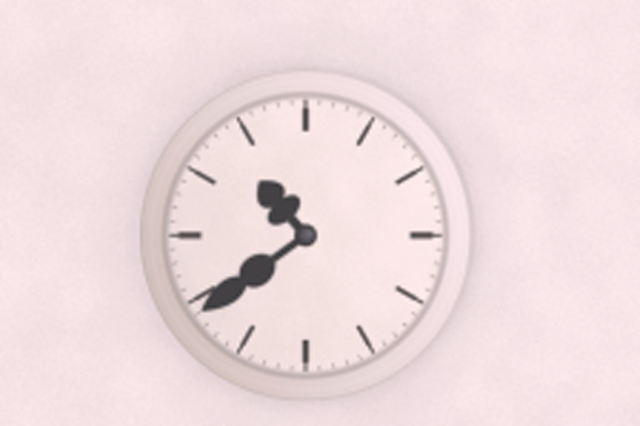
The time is 10:39
